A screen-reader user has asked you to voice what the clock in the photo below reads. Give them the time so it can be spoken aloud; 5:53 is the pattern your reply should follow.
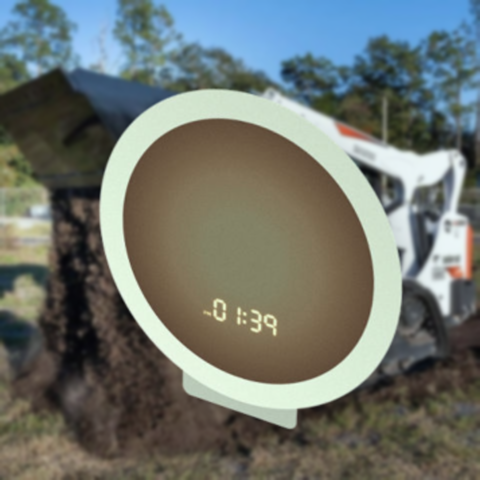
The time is 1:39
